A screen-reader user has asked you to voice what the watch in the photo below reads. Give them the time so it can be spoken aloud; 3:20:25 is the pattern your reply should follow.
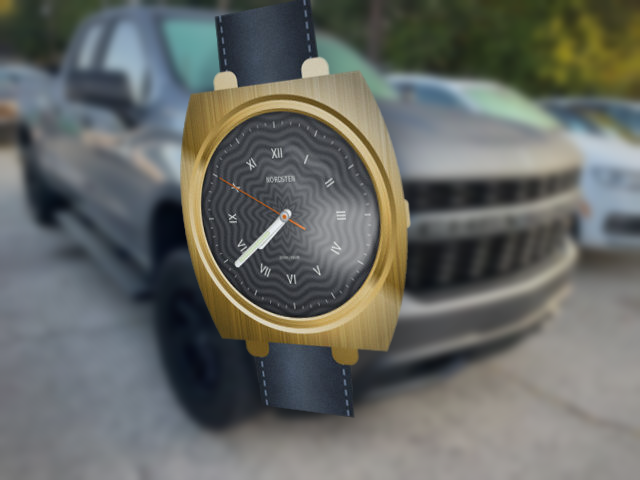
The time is 7:38:50
